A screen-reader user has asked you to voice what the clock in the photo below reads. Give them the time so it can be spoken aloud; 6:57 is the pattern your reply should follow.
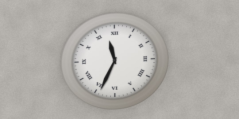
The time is 11:34
